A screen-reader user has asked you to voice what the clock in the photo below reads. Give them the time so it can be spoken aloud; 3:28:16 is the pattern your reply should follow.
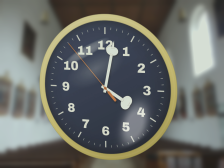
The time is 4:01:53
